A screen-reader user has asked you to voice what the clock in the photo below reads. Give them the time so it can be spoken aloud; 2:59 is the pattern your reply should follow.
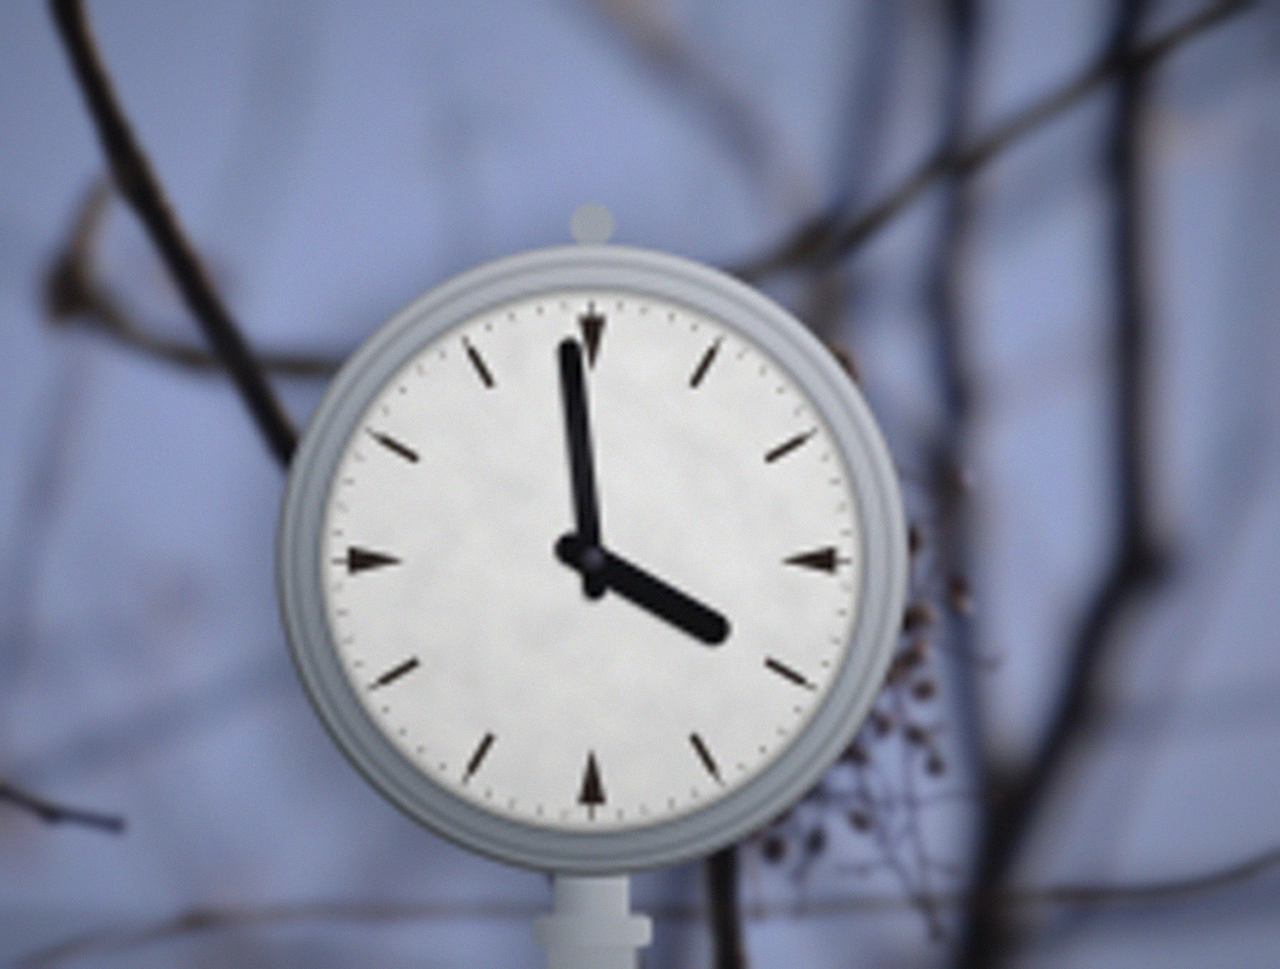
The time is 3:59
